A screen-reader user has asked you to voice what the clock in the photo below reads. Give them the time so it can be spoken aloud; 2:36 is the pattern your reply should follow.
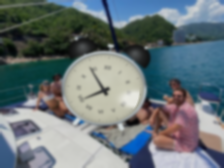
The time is 7:54
